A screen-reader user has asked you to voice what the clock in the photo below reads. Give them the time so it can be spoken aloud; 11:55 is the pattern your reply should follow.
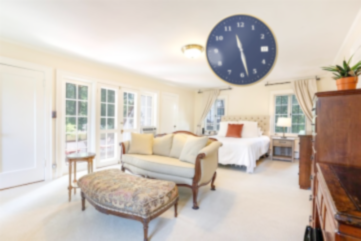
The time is 11:28
